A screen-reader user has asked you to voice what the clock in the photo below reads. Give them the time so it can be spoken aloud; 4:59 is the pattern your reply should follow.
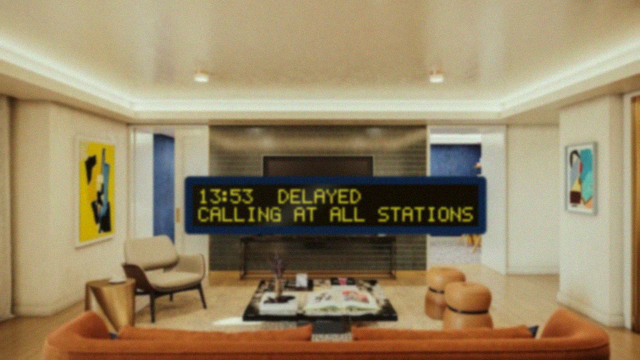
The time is 13:53
